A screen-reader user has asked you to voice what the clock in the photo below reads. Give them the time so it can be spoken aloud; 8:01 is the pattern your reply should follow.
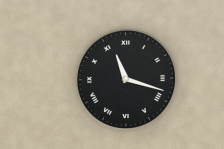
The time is 11:18
